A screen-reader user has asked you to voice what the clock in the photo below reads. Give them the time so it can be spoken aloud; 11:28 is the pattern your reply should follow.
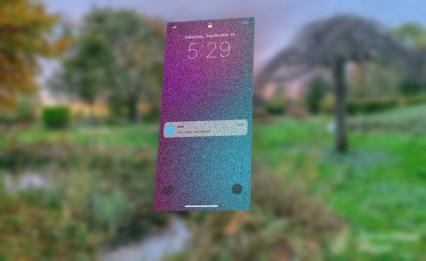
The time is 5:29
